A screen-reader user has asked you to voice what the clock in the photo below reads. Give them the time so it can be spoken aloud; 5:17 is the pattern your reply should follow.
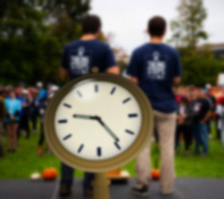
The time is 9:24
